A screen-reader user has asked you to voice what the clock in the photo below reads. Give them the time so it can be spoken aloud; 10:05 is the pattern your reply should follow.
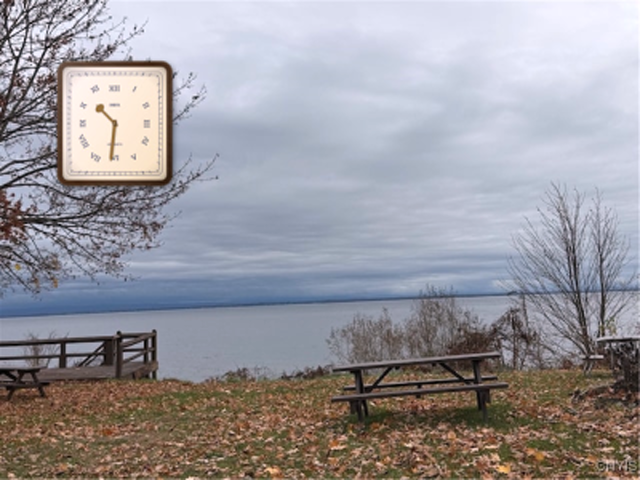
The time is 10:31
